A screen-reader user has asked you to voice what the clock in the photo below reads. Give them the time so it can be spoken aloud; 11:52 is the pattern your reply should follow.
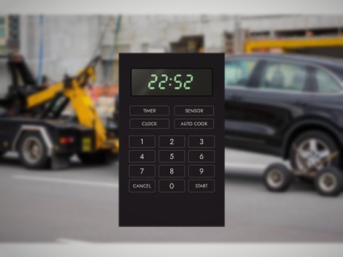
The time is 22:52
